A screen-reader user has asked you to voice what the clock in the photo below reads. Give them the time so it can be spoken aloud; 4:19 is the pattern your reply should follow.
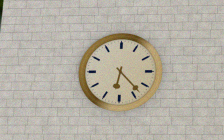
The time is 6:23
